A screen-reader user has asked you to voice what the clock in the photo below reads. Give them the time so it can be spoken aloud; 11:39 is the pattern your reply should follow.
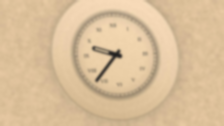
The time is 9:37
